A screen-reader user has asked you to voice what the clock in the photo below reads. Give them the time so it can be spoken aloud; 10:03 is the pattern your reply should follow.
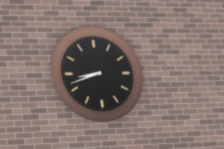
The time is 8:42
